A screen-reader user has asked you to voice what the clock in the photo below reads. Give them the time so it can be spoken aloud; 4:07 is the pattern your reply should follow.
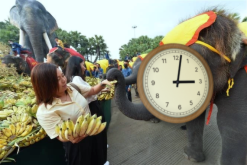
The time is 3:02
